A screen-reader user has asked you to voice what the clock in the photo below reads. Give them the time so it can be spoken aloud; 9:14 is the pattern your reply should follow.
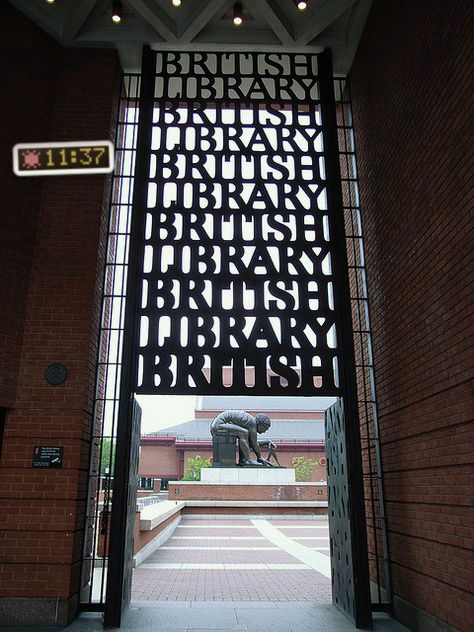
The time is 11:37
